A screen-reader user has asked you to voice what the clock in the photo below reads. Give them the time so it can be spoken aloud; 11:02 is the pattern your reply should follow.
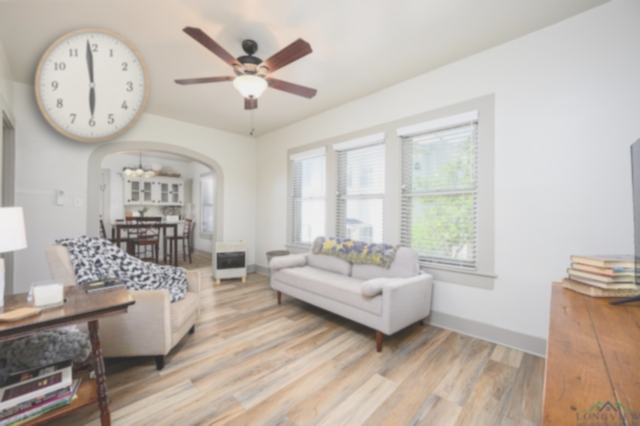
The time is 5:59
